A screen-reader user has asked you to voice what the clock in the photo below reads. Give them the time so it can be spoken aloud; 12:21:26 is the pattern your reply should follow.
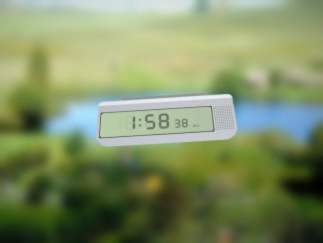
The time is 1:58:38
